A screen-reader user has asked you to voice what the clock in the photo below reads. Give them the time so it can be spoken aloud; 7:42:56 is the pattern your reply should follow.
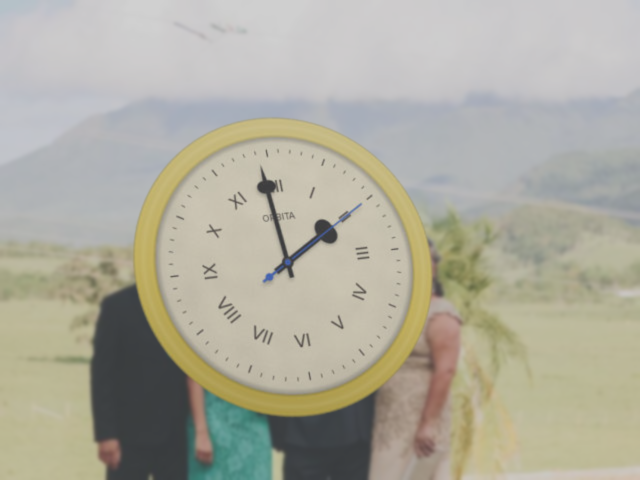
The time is 1:59:10
